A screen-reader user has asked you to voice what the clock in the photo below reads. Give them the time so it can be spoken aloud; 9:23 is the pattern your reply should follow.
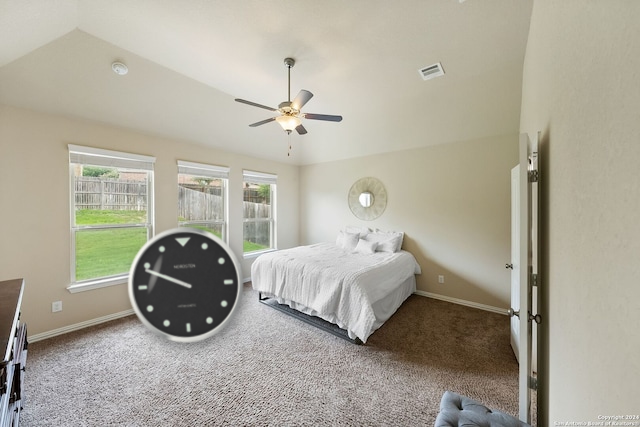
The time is 9:49
